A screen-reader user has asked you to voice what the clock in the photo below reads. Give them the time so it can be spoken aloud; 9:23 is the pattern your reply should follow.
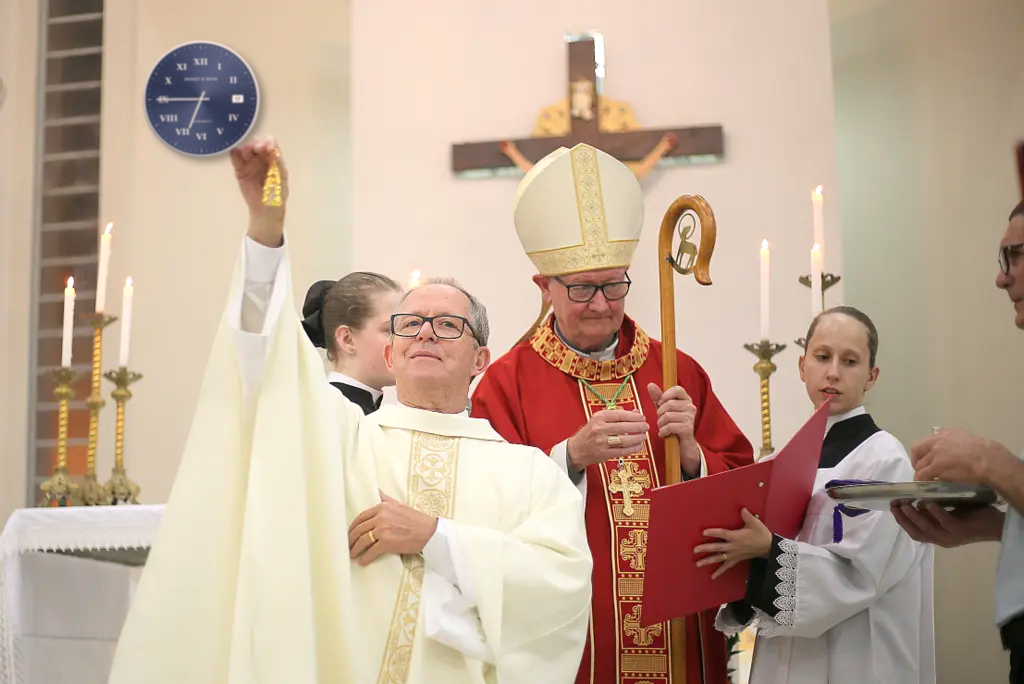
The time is 6:45
